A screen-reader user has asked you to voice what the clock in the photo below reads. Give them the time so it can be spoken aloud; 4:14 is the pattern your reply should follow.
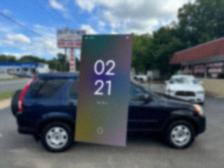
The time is 2:21
